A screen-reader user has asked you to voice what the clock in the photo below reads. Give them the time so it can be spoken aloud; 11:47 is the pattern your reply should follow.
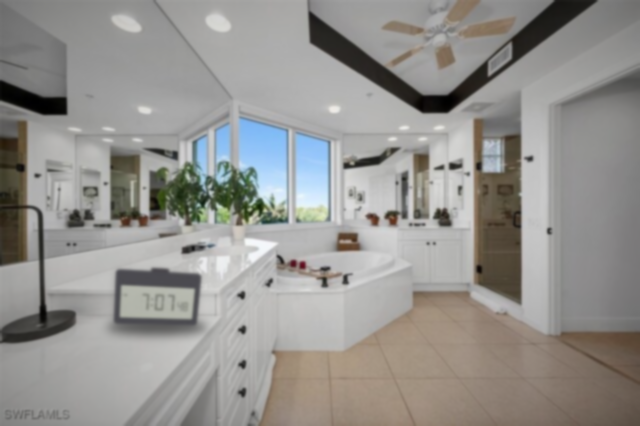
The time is 7:07
